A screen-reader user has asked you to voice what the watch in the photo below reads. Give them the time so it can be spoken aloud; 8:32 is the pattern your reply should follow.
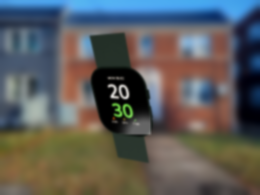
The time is 20:30
